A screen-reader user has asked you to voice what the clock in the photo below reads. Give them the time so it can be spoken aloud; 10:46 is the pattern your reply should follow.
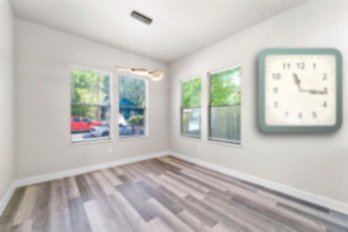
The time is 11:16
